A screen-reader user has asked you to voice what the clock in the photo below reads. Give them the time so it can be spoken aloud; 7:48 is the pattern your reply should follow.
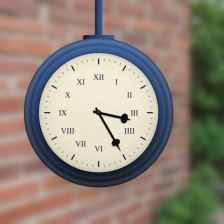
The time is 3:25
